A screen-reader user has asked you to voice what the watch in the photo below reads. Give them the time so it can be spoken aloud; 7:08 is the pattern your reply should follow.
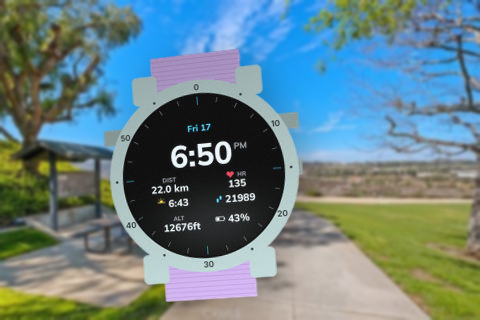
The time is 6:50
